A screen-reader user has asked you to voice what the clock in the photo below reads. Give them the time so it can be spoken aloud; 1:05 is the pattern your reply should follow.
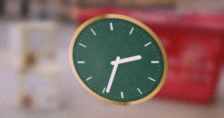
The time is 2:34
